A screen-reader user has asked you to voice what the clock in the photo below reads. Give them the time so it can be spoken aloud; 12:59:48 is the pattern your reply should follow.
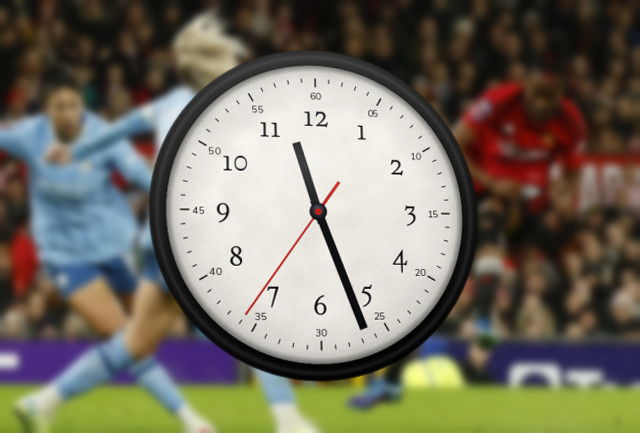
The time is 11:26:36
